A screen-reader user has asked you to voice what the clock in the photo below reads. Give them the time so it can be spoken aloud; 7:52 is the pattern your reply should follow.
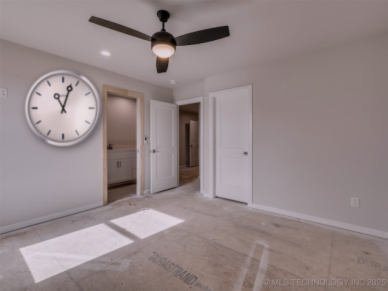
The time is 11:03
